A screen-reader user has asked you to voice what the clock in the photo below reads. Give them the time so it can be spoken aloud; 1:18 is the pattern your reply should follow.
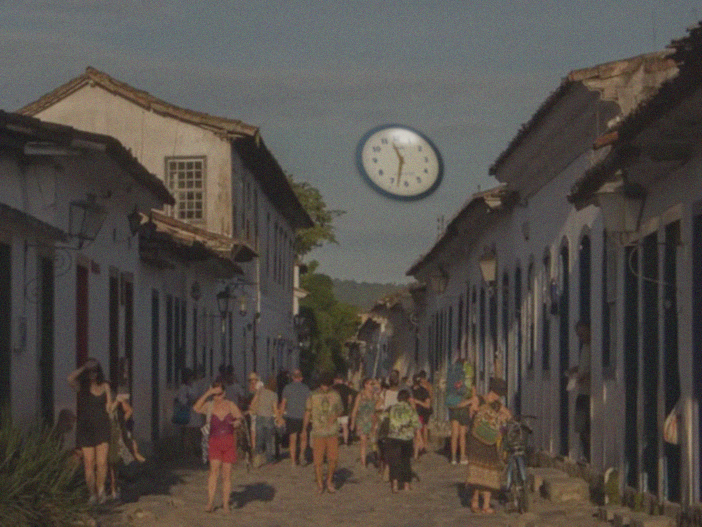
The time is 11:33
